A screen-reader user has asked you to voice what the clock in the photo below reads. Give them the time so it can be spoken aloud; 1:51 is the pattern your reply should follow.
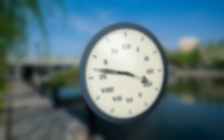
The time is 3:47
